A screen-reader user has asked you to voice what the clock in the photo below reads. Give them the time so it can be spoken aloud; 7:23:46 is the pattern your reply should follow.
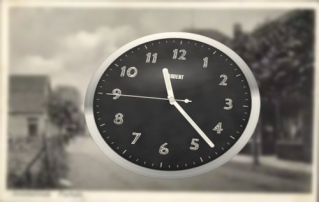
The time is 11:22:45
